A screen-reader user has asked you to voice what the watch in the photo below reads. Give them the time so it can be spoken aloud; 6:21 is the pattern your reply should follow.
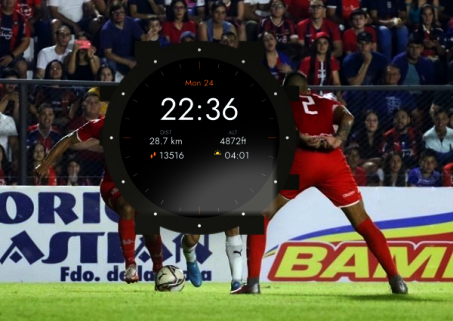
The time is 22:36
